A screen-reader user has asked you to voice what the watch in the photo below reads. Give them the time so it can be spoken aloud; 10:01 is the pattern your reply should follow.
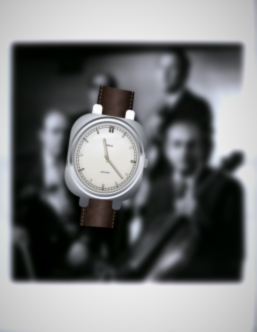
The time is 11:22
